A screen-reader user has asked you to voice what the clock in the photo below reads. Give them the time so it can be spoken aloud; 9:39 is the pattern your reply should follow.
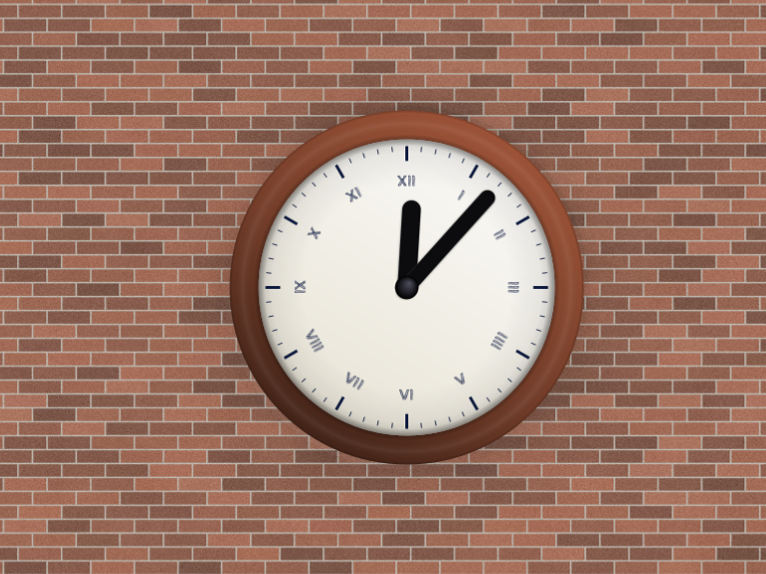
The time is 12:07
